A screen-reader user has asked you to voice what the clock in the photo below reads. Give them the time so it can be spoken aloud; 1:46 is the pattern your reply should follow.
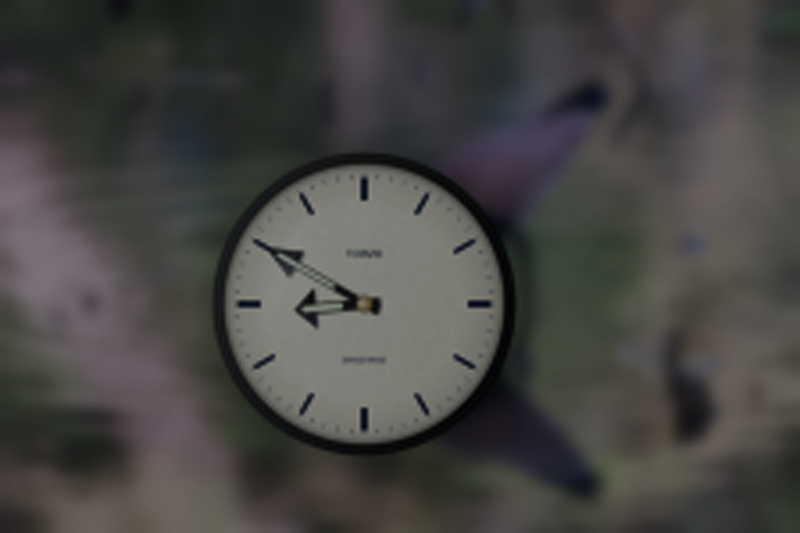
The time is 8:50
